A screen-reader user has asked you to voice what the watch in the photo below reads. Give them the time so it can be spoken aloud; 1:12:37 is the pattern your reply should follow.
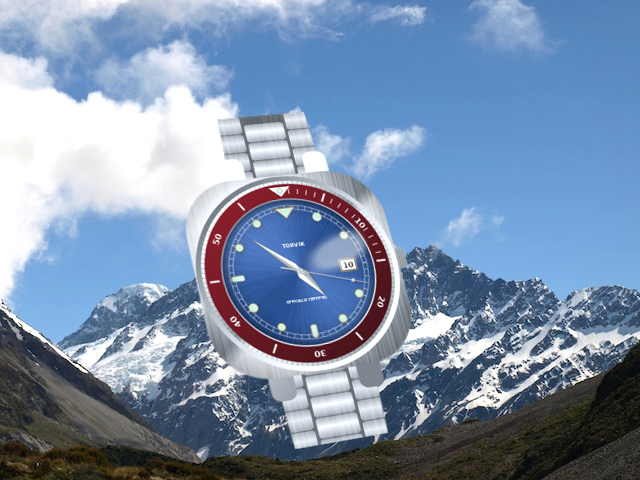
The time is 4:52:18
